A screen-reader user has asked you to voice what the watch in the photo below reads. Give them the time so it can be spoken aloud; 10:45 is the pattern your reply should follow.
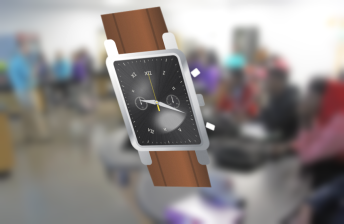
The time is 9:19
